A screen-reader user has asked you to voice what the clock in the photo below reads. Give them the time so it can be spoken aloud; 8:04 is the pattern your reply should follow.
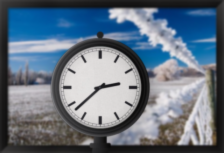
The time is 2:38
